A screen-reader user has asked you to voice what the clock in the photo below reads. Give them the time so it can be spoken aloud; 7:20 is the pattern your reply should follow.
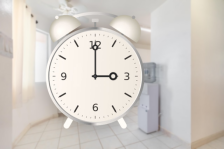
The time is 3:00
